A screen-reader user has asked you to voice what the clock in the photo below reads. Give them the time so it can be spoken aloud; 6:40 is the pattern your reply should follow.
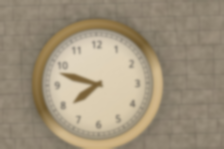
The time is 7:48
